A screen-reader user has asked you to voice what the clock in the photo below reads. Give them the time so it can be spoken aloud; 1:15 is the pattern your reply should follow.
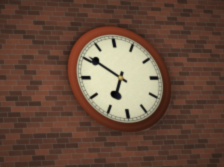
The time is 6:51
